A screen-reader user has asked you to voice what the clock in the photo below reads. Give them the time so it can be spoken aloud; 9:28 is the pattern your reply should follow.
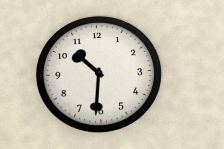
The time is 10:31
